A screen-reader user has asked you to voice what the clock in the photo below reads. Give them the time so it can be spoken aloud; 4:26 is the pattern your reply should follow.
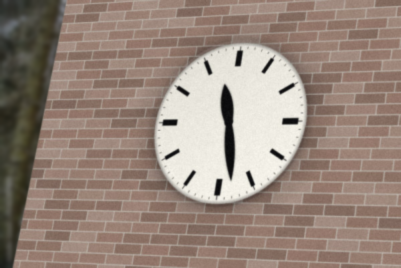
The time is 11:28
